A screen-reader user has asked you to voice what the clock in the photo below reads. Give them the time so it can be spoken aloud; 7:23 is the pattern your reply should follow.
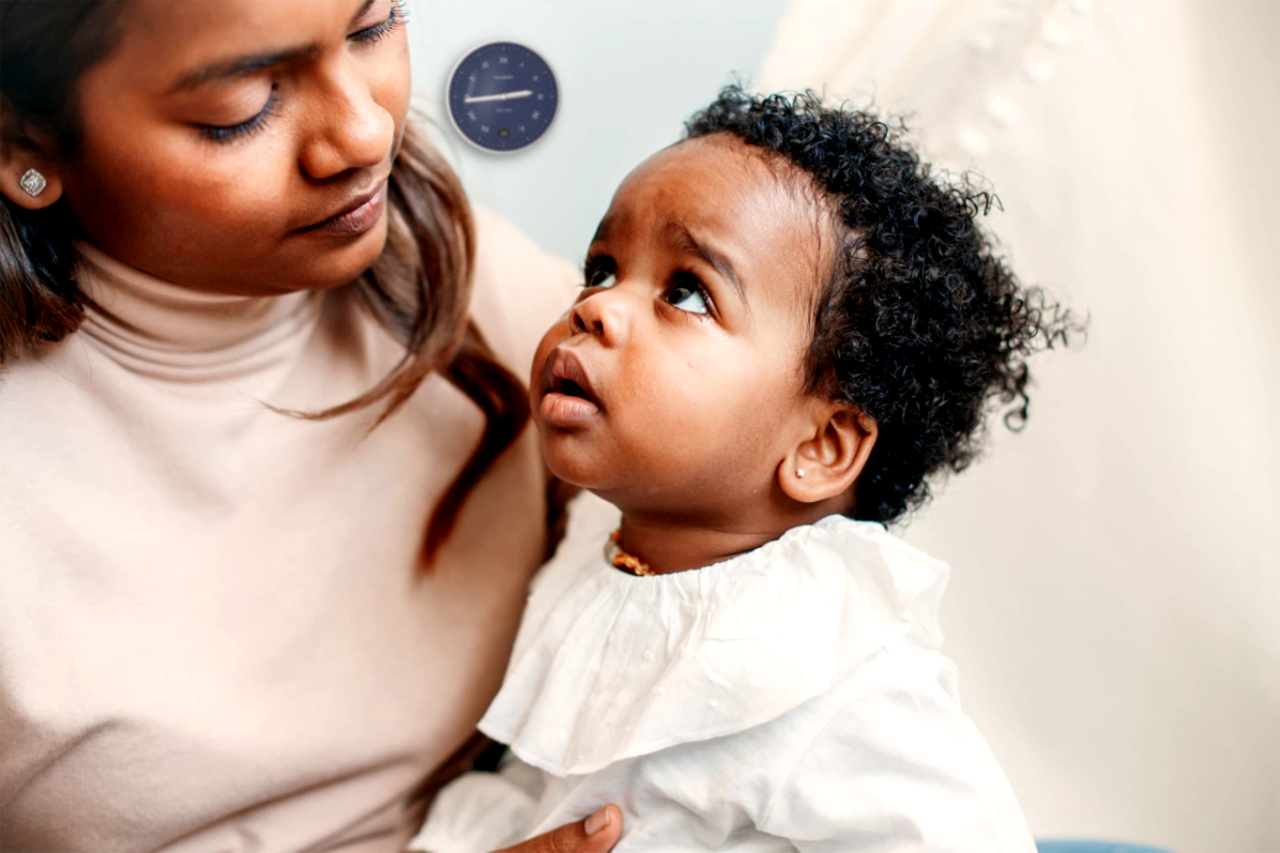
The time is 2:44
